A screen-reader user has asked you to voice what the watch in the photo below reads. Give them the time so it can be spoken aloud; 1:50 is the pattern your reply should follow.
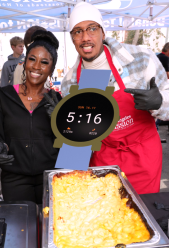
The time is 5:16
